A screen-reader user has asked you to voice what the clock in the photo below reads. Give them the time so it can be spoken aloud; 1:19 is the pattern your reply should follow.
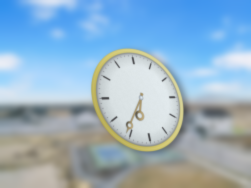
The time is 6:36
